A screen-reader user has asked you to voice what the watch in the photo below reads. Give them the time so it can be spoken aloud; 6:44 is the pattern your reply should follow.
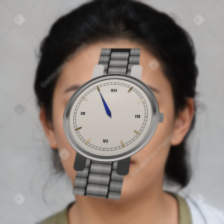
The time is 10:55
